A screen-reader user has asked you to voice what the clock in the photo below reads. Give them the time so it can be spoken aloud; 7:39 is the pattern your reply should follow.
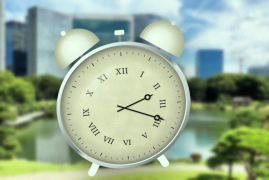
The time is 2:19
